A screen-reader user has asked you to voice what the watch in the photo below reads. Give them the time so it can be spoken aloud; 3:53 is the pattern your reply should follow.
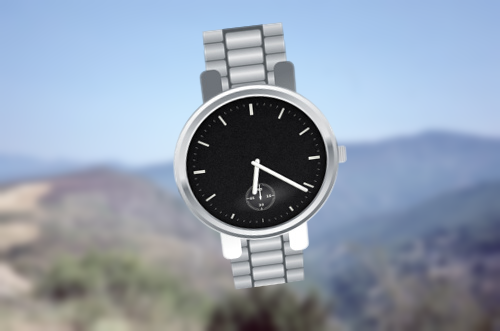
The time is 6:21
